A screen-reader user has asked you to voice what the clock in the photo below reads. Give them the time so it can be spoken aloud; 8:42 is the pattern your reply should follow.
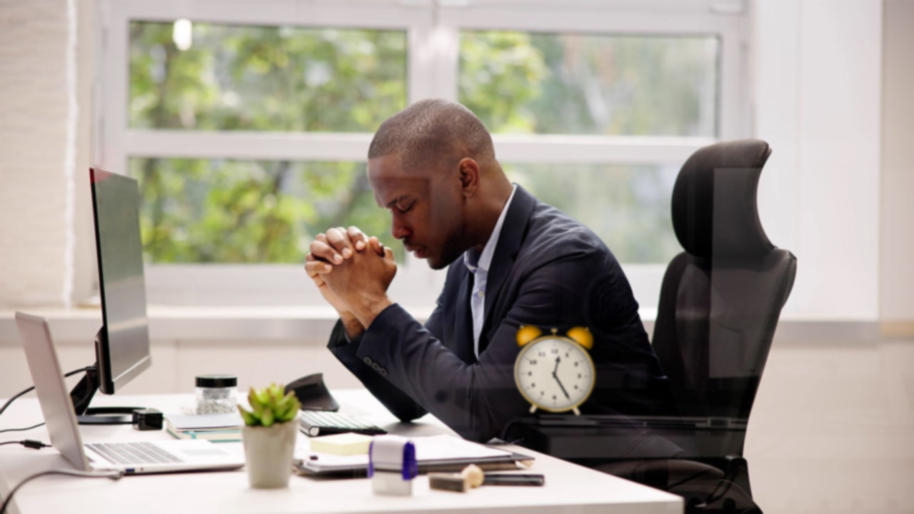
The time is 12:25
